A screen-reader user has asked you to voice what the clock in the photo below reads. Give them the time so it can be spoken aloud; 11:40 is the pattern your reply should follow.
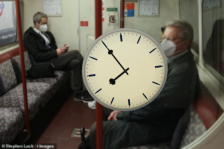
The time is 7:55
